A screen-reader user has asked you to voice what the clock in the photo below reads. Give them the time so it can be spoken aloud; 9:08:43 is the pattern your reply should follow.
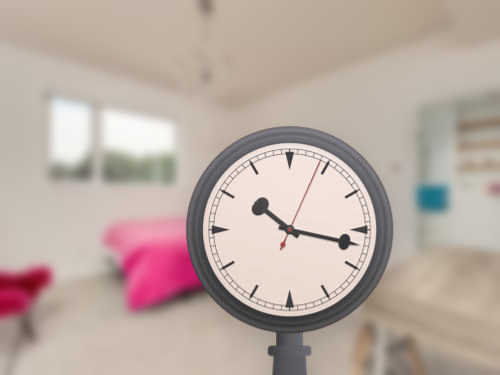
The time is 10:17:04
